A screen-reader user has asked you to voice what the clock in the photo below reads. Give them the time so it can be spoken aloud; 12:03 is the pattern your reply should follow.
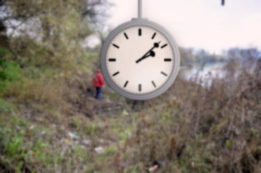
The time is 2:08
